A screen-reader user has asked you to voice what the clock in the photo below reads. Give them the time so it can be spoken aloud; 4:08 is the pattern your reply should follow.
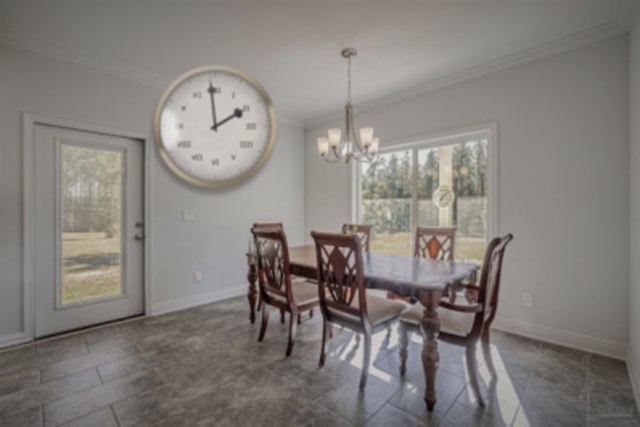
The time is 1:59
